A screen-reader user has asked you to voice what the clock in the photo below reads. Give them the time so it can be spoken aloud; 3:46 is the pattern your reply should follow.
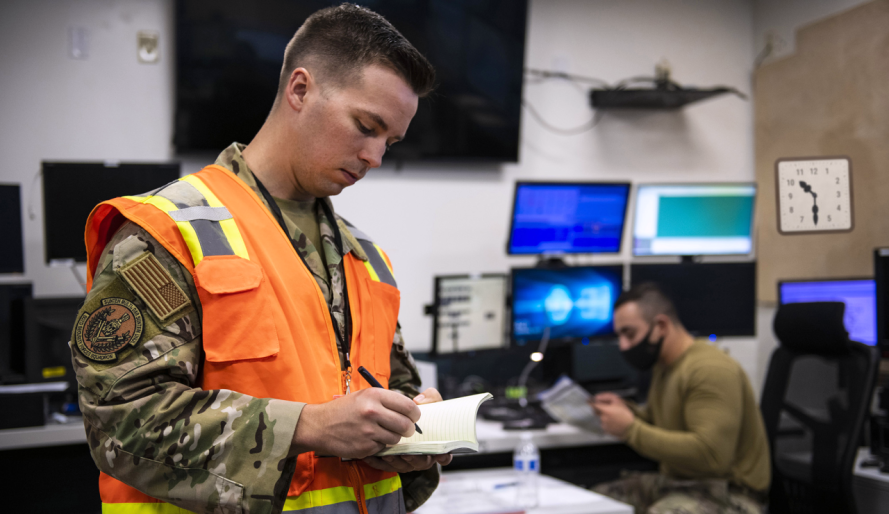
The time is 10:30
